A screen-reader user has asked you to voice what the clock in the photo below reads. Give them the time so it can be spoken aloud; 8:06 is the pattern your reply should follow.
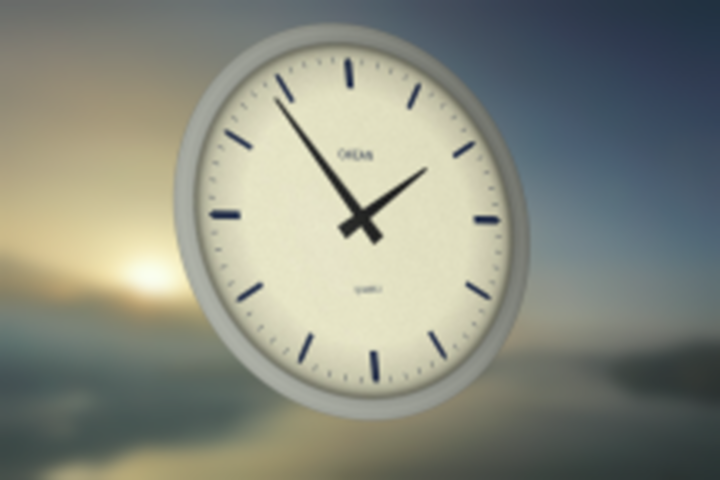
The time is 1:54
